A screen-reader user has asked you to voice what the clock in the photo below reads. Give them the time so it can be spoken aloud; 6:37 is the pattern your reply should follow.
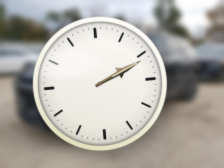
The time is 2:11
